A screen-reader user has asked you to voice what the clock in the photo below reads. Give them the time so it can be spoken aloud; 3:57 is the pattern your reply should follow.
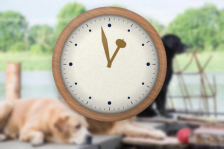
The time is 12:58
